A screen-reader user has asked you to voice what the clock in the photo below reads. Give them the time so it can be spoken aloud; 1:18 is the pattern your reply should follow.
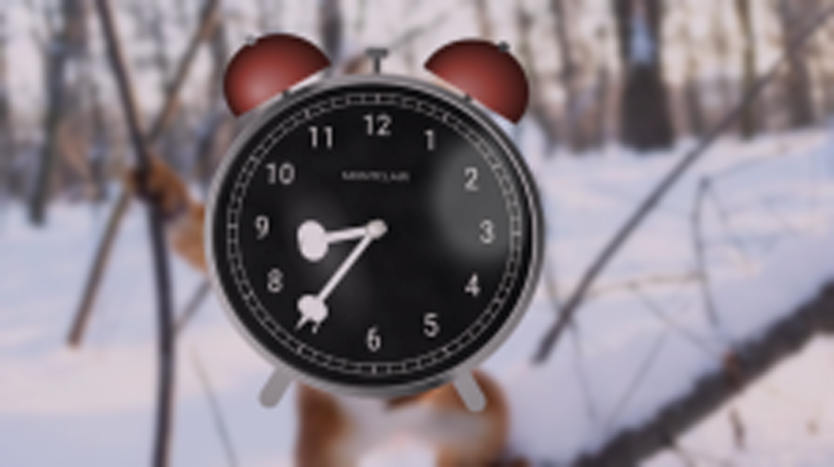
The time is 8:36
